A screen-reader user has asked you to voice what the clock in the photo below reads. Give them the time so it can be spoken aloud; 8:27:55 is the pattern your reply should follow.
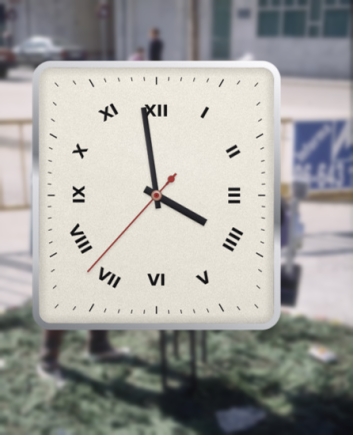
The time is 3:58:37
